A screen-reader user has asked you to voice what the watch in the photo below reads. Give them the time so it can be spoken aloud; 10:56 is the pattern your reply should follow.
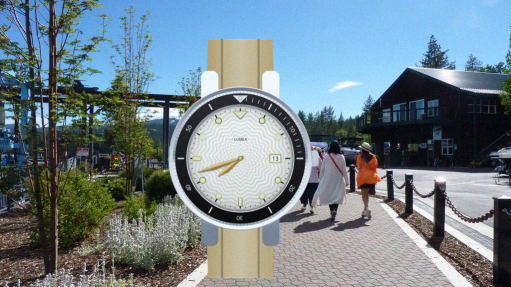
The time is 7:42
